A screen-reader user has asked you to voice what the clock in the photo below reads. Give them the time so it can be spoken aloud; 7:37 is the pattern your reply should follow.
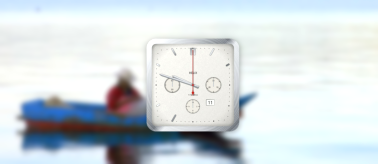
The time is 9:48
